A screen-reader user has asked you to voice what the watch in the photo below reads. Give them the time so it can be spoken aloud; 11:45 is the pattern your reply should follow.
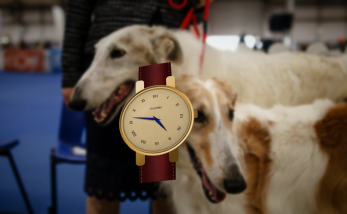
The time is 4:47
